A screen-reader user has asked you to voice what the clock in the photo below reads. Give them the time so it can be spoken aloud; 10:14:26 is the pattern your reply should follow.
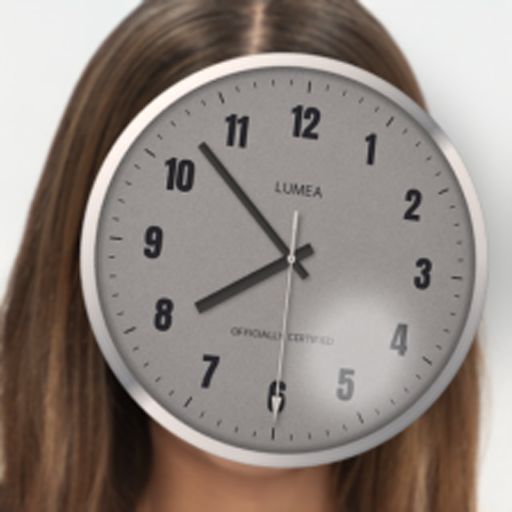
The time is 7:52:30
